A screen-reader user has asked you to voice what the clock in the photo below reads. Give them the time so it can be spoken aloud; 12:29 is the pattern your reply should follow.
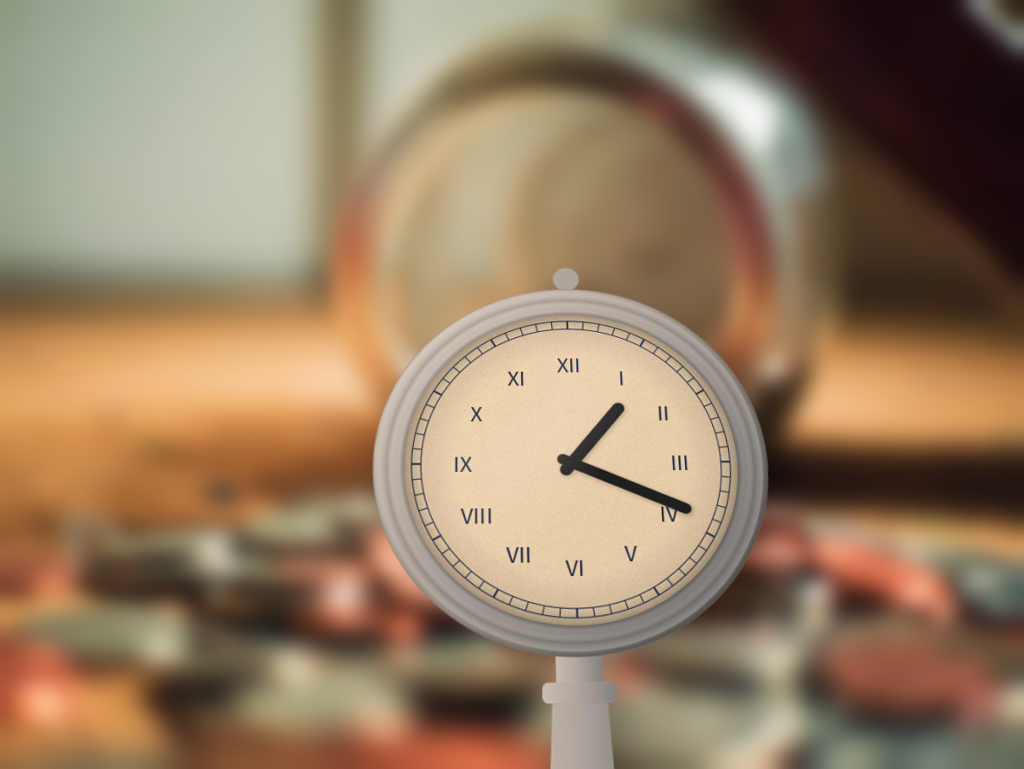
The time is 1:19
